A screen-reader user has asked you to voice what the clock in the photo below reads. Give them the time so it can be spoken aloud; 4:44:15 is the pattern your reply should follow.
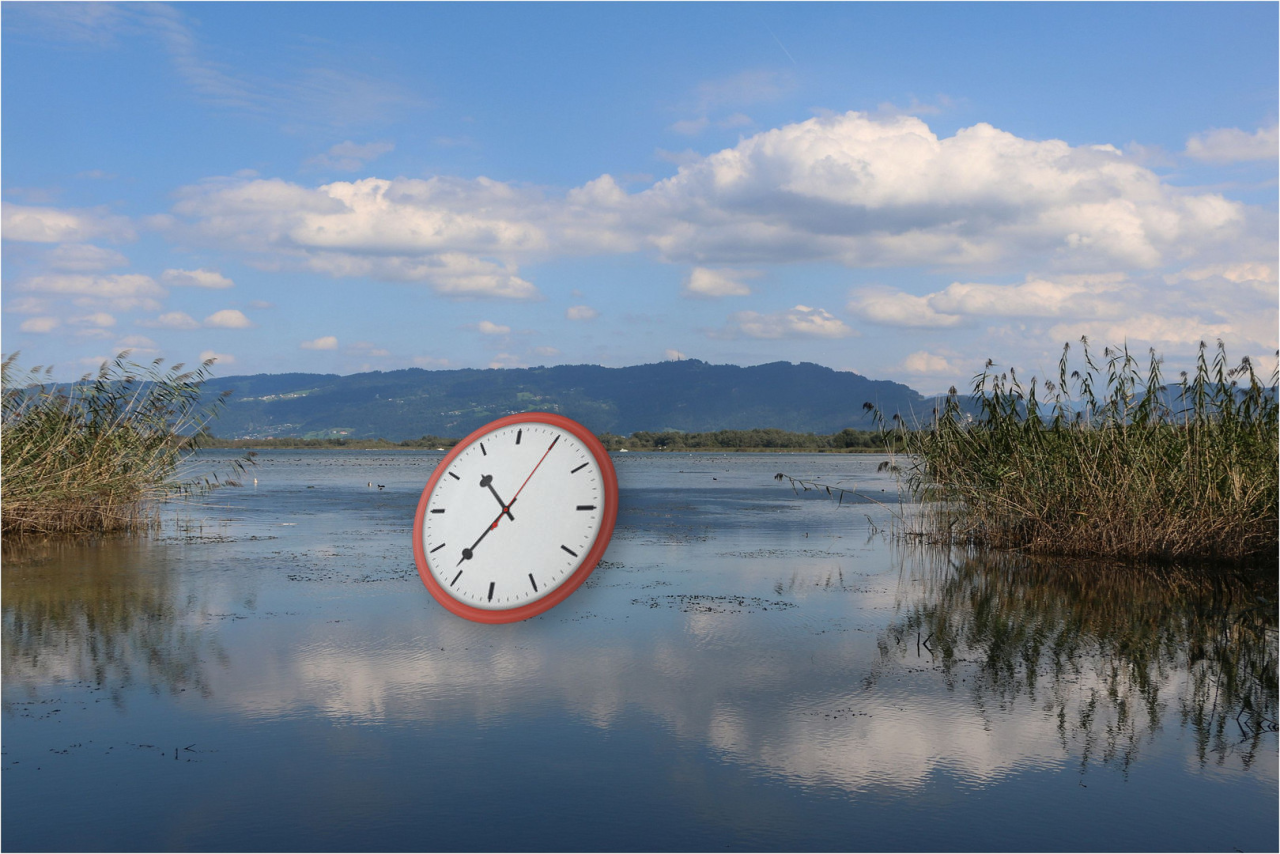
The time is 10:36:05
